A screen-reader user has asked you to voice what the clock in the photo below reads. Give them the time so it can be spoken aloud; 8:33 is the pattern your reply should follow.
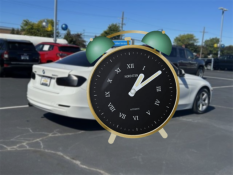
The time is 1:10
